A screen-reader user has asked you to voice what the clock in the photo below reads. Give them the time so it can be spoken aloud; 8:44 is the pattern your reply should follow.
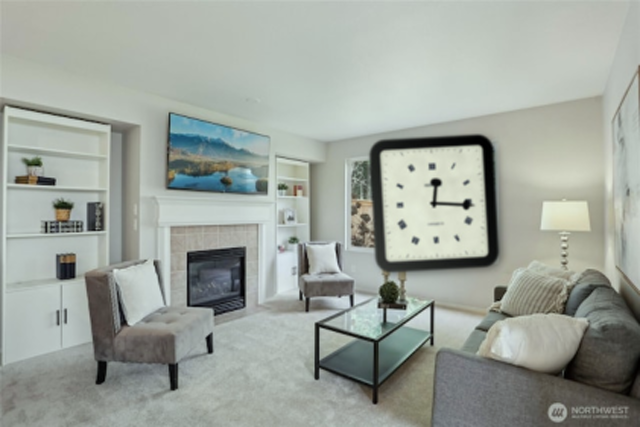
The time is 12:16
